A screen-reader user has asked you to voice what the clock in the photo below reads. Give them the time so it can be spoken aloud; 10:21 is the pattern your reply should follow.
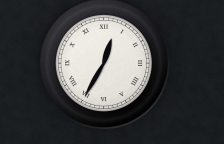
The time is 12:35
